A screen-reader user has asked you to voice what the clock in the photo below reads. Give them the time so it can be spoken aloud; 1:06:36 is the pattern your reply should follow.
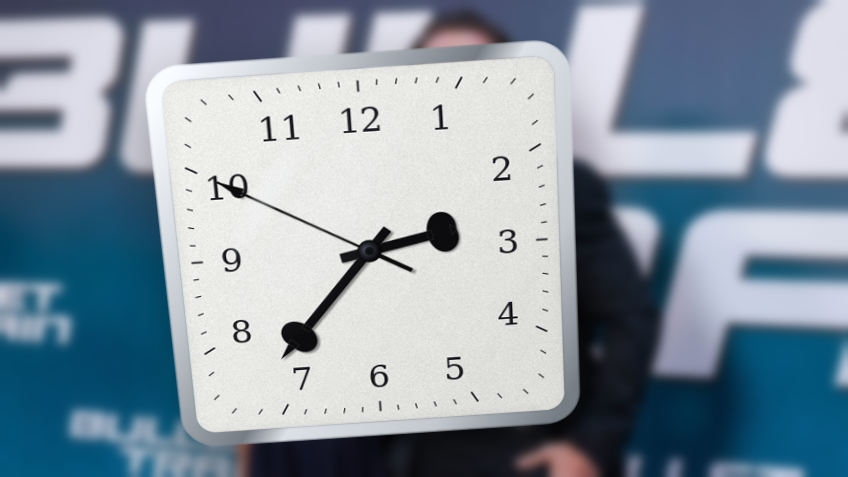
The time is 2:36:50
